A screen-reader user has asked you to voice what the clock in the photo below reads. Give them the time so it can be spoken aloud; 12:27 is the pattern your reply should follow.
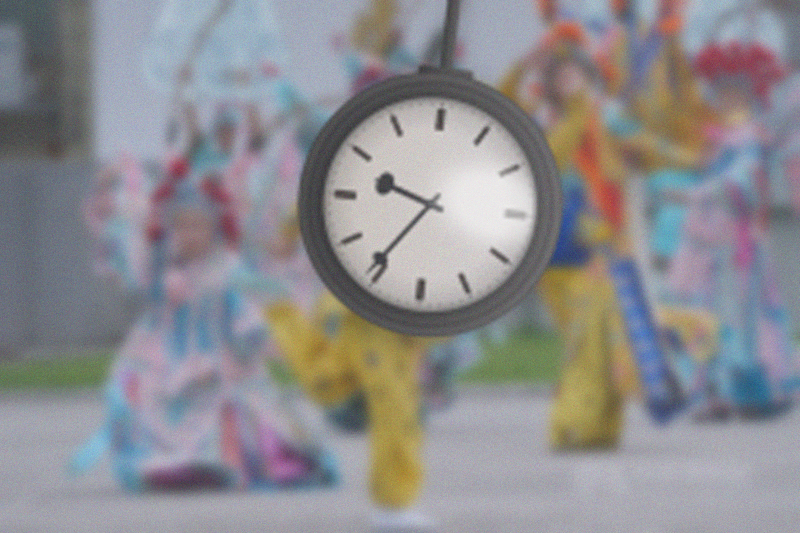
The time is 9:36
